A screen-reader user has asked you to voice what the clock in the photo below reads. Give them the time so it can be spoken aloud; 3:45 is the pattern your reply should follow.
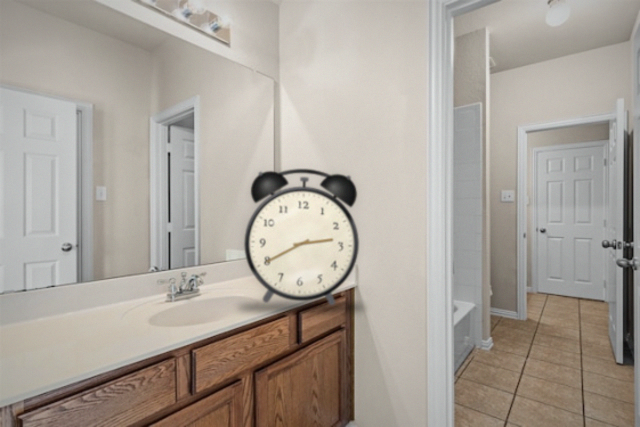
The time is 2:40
